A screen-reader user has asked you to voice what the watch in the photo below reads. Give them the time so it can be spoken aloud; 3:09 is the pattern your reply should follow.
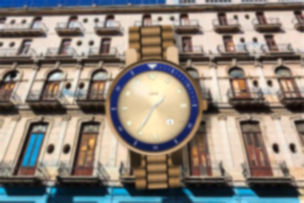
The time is 1:36
